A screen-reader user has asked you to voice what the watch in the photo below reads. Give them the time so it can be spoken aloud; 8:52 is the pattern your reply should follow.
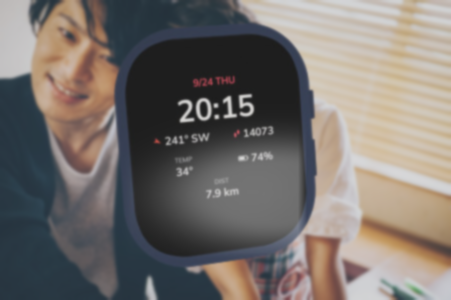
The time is 20:15
